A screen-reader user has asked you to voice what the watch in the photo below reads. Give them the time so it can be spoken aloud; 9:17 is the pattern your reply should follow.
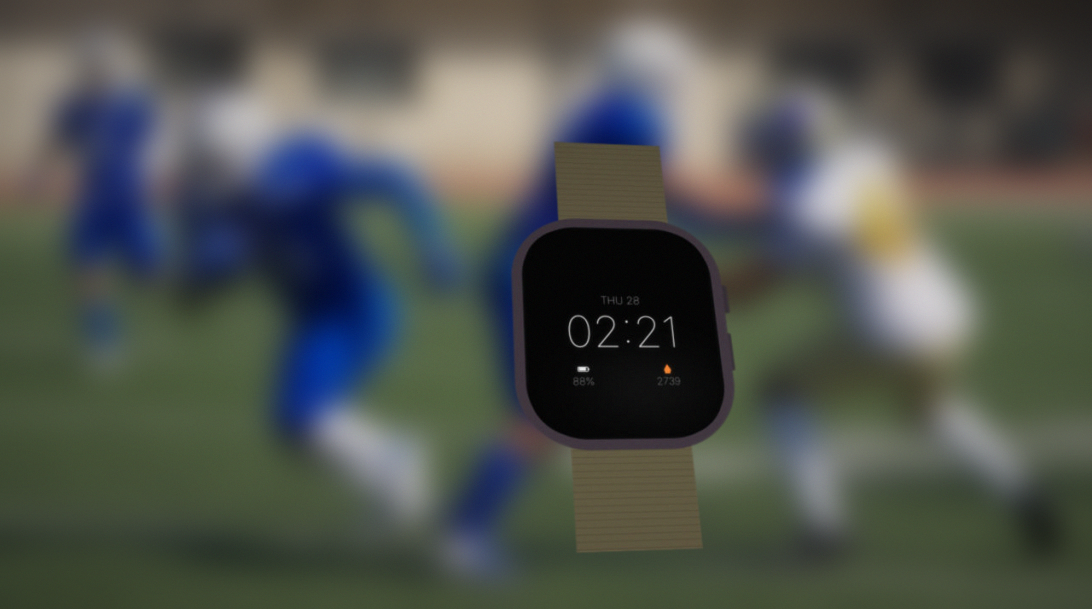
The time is 2:21
